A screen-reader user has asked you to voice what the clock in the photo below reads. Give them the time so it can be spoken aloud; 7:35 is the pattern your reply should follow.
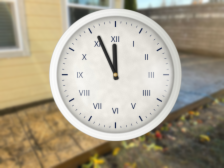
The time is 11:56
